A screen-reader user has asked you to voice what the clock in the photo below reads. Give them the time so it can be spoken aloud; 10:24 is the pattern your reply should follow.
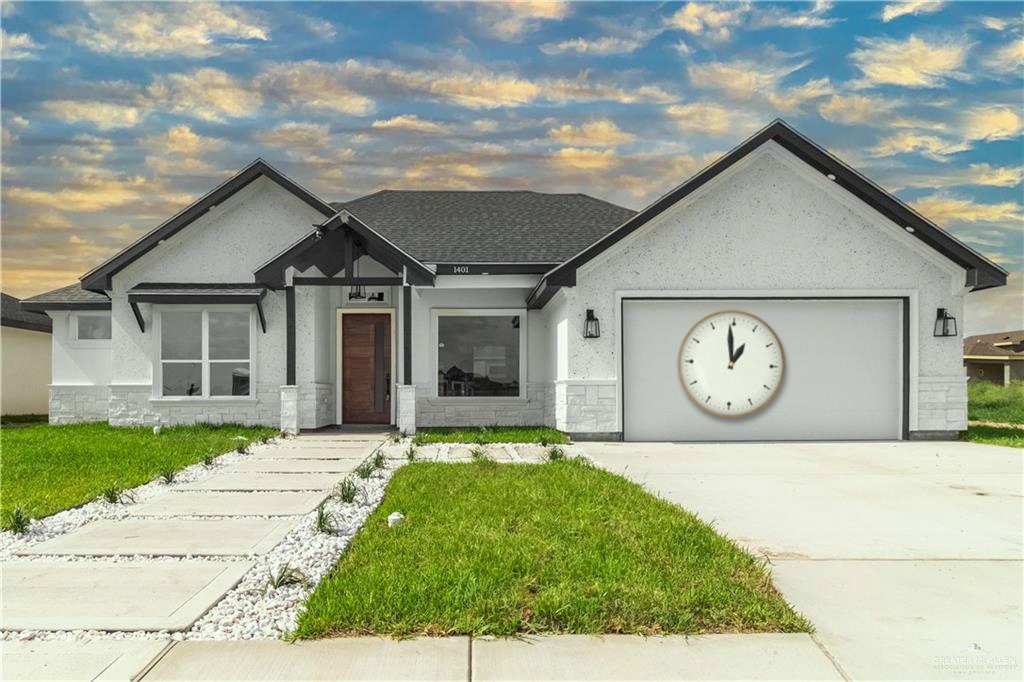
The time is 12:59
